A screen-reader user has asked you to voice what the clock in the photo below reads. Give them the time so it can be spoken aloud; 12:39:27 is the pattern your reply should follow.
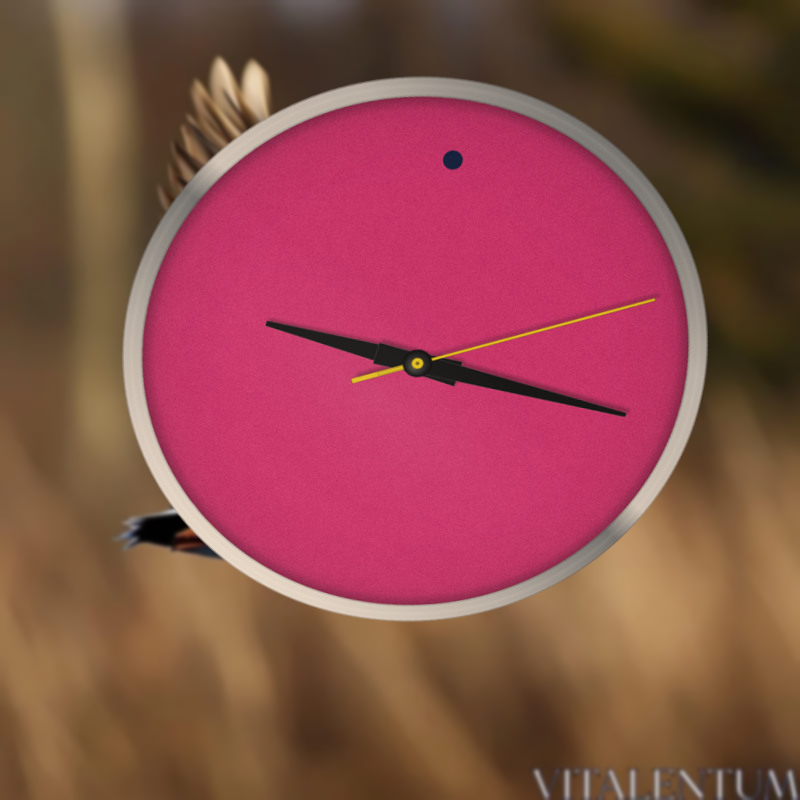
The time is 9:16:11
